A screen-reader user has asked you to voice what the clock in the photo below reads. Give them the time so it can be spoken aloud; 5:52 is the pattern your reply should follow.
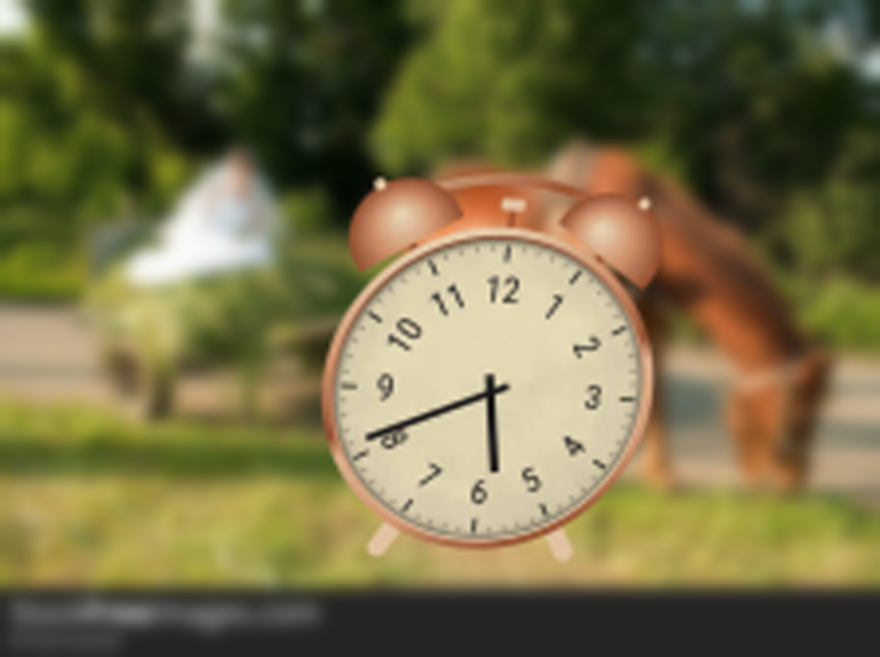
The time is 5:41
